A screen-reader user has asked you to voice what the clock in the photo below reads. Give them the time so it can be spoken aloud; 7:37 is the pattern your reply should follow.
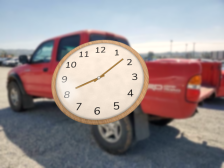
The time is 8:08
